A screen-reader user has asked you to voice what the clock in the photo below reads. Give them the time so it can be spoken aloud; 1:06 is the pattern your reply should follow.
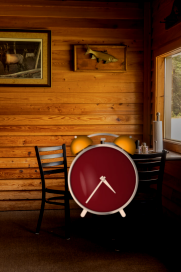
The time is 4:36
